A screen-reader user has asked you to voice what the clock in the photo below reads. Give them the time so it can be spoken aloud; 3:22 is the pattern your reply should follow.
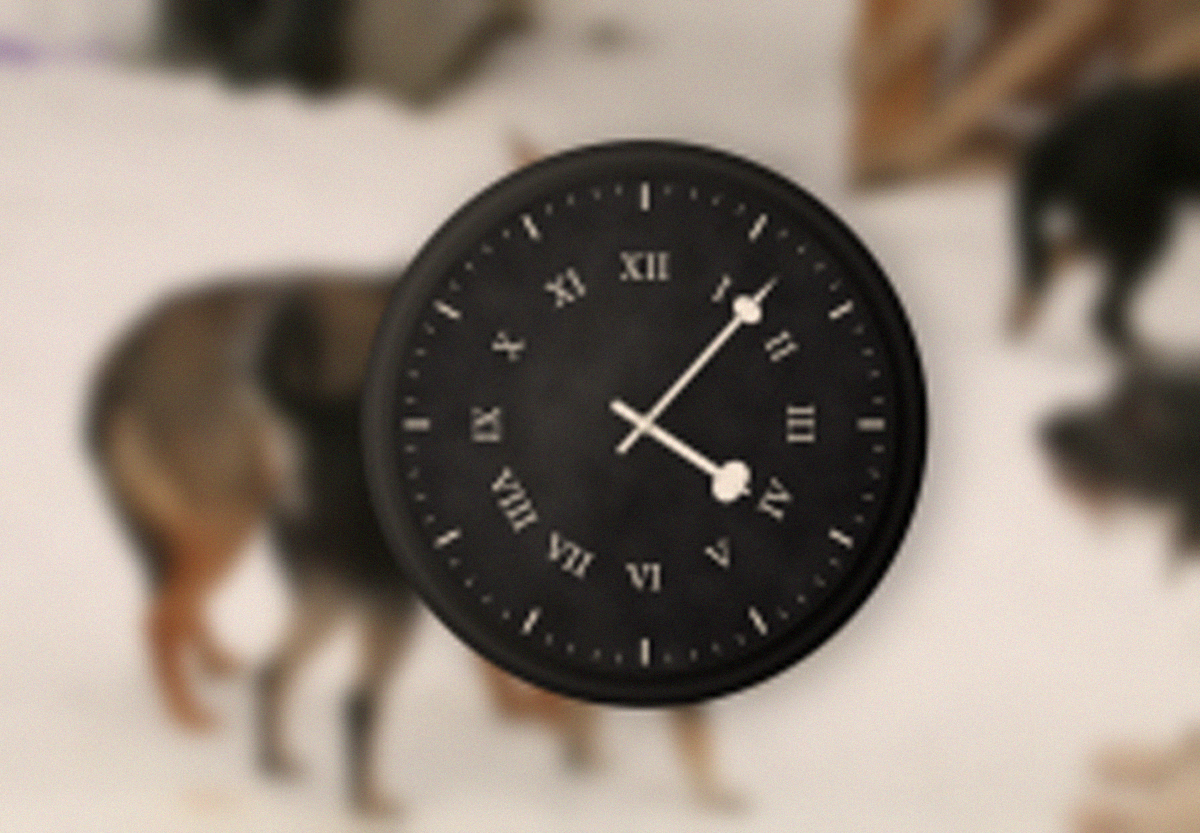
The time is 4:07
